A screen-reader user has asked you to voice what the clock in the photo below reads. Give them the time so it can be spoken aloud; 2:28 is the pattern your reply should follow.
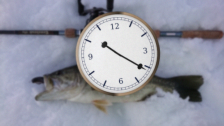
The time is 10:21
